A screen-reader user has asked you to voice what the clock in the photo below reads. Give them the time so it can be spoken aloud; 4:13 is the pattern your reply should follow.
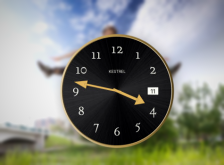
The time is 3:47
